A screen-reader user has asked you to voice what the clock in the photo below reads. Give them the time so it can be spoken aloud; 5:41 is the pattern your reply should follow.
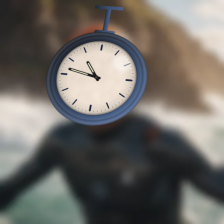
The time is 10:47
